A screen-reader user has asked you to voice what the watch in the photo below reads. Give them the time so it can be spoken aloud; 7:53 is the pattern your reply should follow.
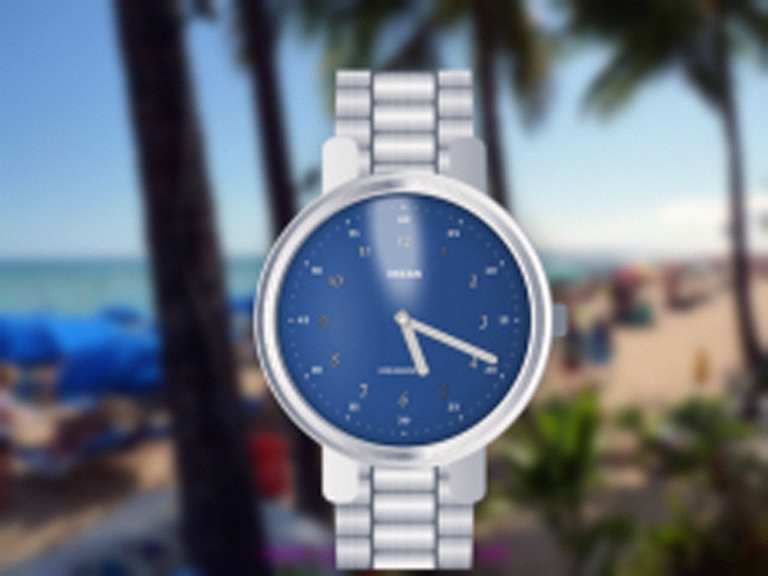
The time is 5:19
